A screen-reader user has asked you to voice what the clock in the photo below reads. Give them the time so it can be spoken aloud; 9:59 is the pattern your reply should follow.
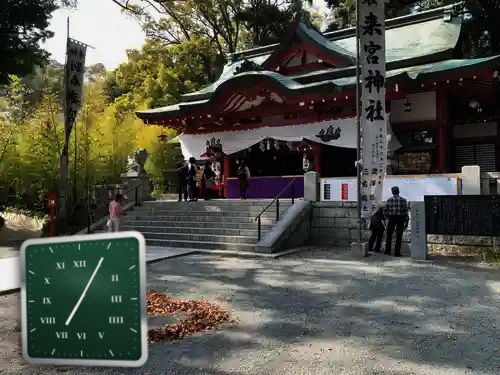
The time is 7:05
